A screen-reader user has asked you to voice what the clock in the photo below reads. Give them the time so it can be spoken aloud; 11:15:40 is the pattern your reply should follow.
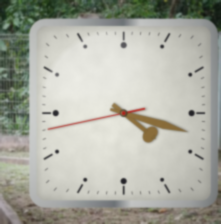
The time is 4:17:43
